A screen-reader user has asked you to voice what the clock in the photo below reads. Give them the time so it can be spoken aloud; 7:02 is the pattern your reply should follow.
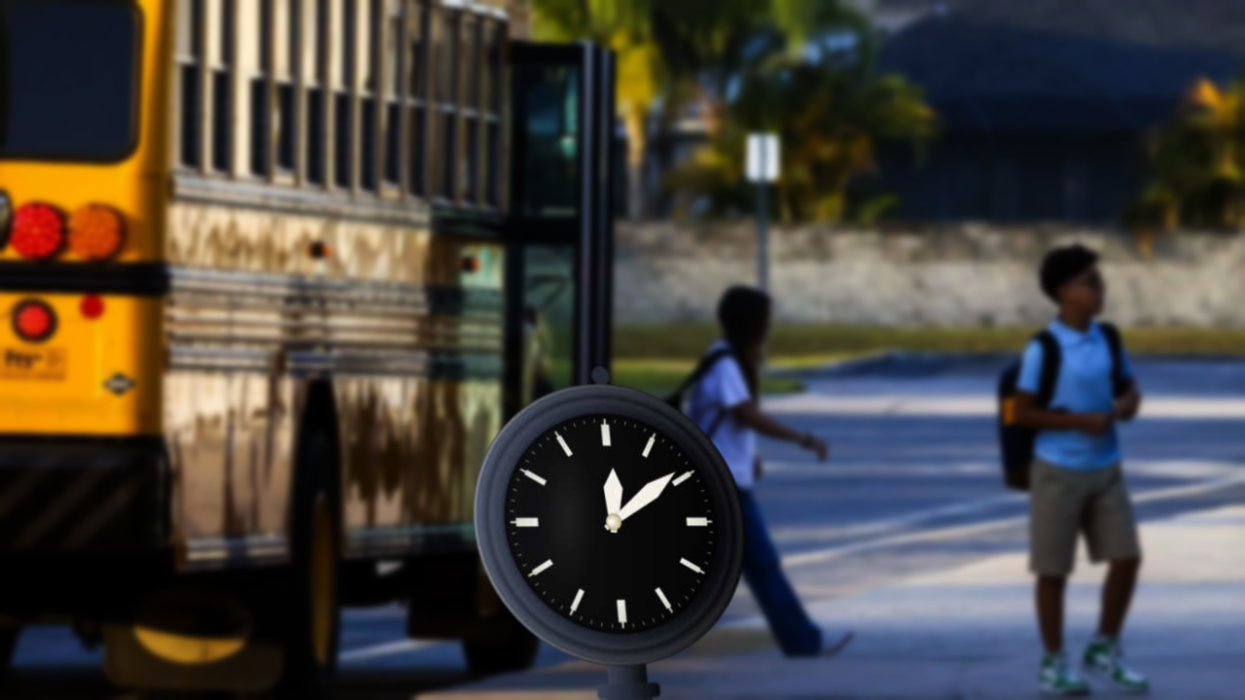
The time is 12:09
